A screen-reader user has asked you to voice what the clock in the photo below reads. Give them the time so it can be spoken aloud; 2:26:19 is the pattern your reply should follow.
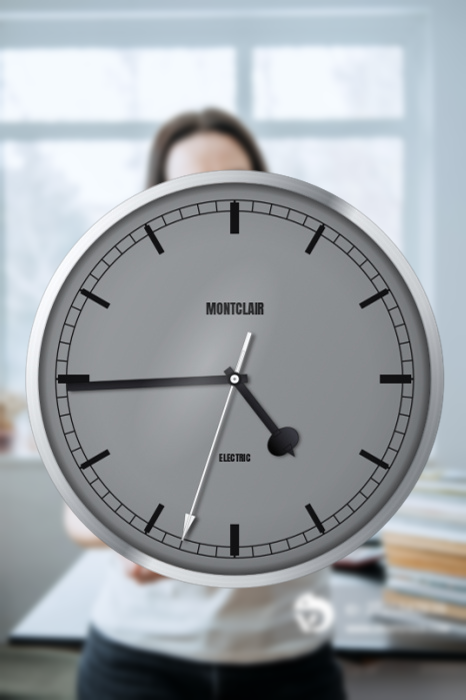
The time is 4:44:33
